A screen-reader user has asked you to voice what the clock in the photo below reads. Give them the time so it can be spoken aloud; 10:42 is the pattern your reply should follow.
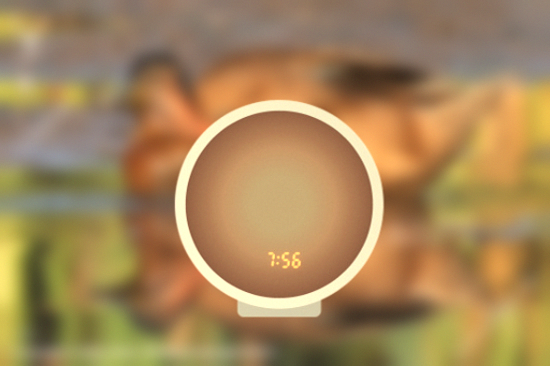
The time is 7:56
